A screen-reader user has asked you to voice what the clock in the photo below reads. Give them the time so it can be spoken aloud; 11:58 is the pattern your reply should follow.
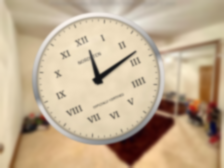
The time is 12:13
